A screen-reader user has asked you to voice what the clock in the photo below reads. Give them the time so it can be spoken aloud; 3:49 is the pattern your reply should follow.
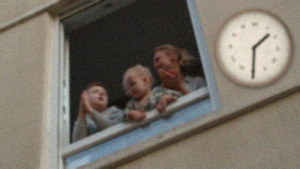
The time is 1:30
